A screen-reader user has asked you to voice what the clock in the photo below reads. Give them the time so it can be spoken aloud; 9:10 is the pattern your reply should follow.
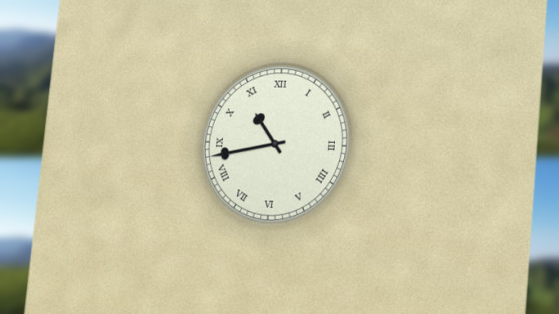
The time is 10:43
